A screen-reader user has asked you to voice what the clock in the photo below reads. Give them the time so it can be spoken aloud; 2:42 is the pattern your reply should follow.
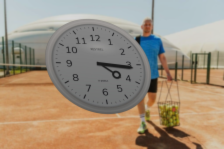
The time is 4:16
